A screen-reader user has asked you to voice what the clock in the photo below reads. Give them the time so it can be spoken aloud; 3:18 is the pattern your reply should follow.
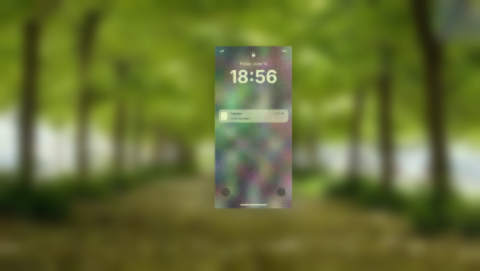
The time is 18:56
